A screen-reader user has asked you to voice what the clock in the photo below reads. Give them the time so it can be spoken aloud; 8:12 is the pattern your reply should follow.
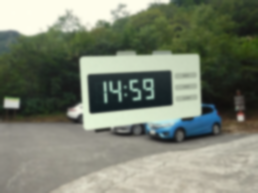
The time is 14:59
